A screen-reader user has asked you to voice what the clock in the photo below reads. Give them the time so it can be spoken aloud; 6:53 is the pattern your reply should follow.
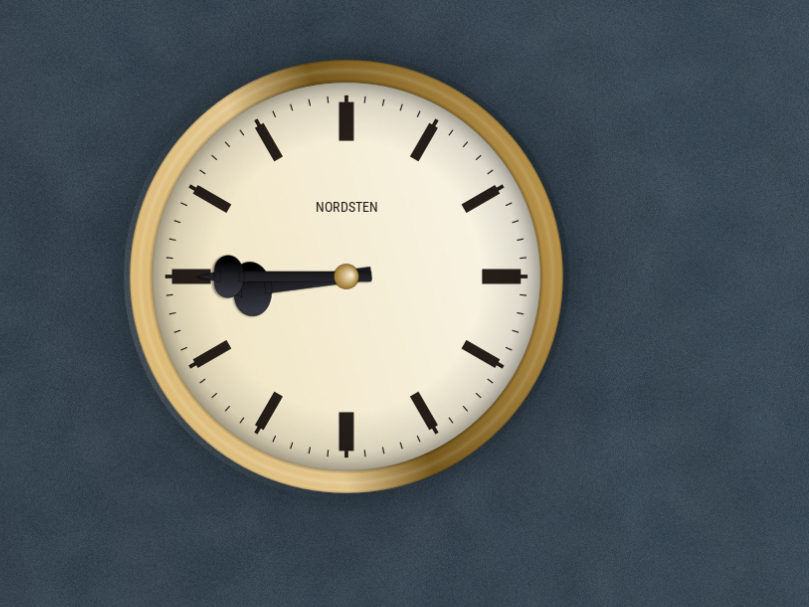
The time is 8:45
